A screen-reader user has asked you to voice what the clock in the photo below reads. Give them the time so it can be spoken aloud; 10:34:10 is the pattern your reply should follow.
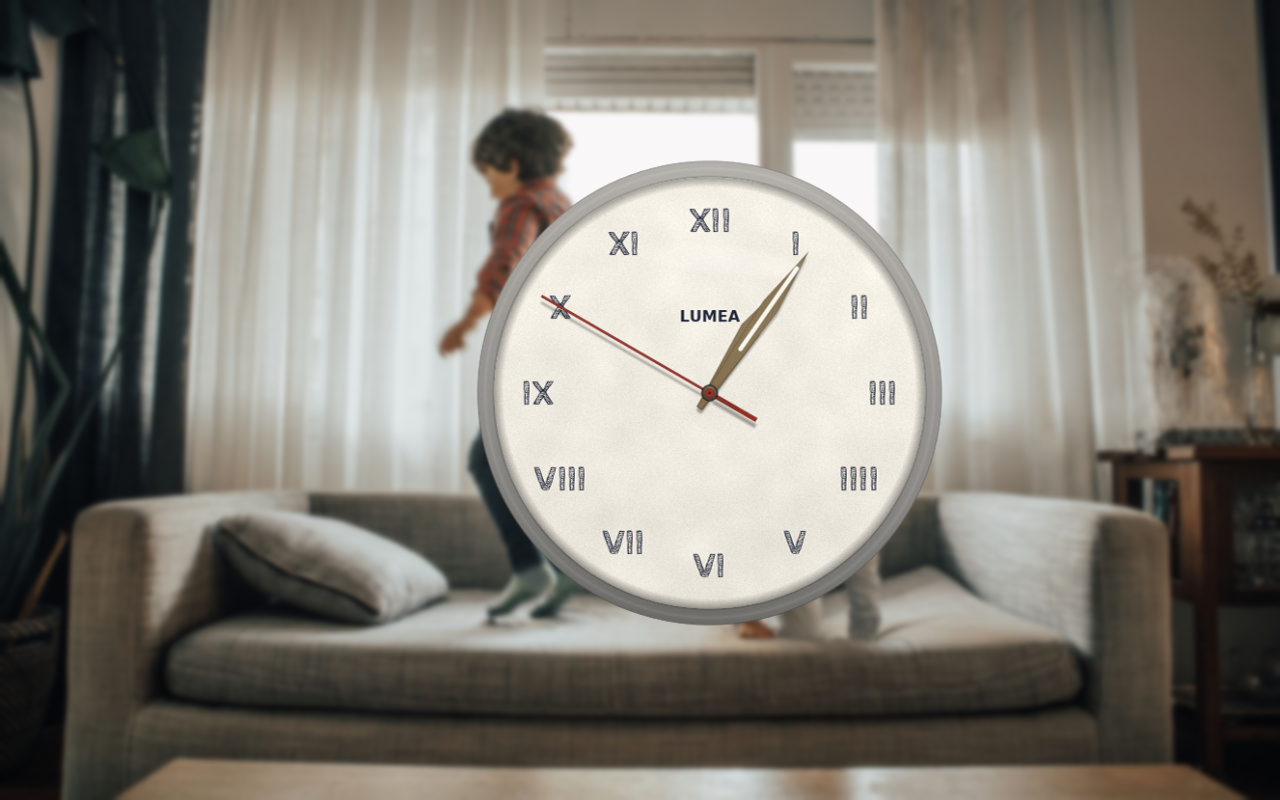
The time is 1:05:50
